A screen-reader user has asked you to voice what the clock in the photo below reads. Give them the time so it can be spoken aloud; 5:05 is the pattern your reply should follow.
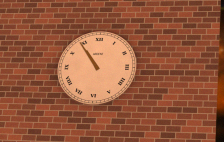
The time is 10:54
